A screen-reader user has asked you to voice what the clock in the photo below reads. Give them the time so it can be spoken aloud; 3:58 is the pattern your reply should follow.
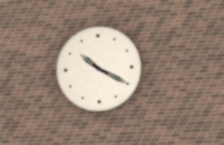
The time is 10:20
